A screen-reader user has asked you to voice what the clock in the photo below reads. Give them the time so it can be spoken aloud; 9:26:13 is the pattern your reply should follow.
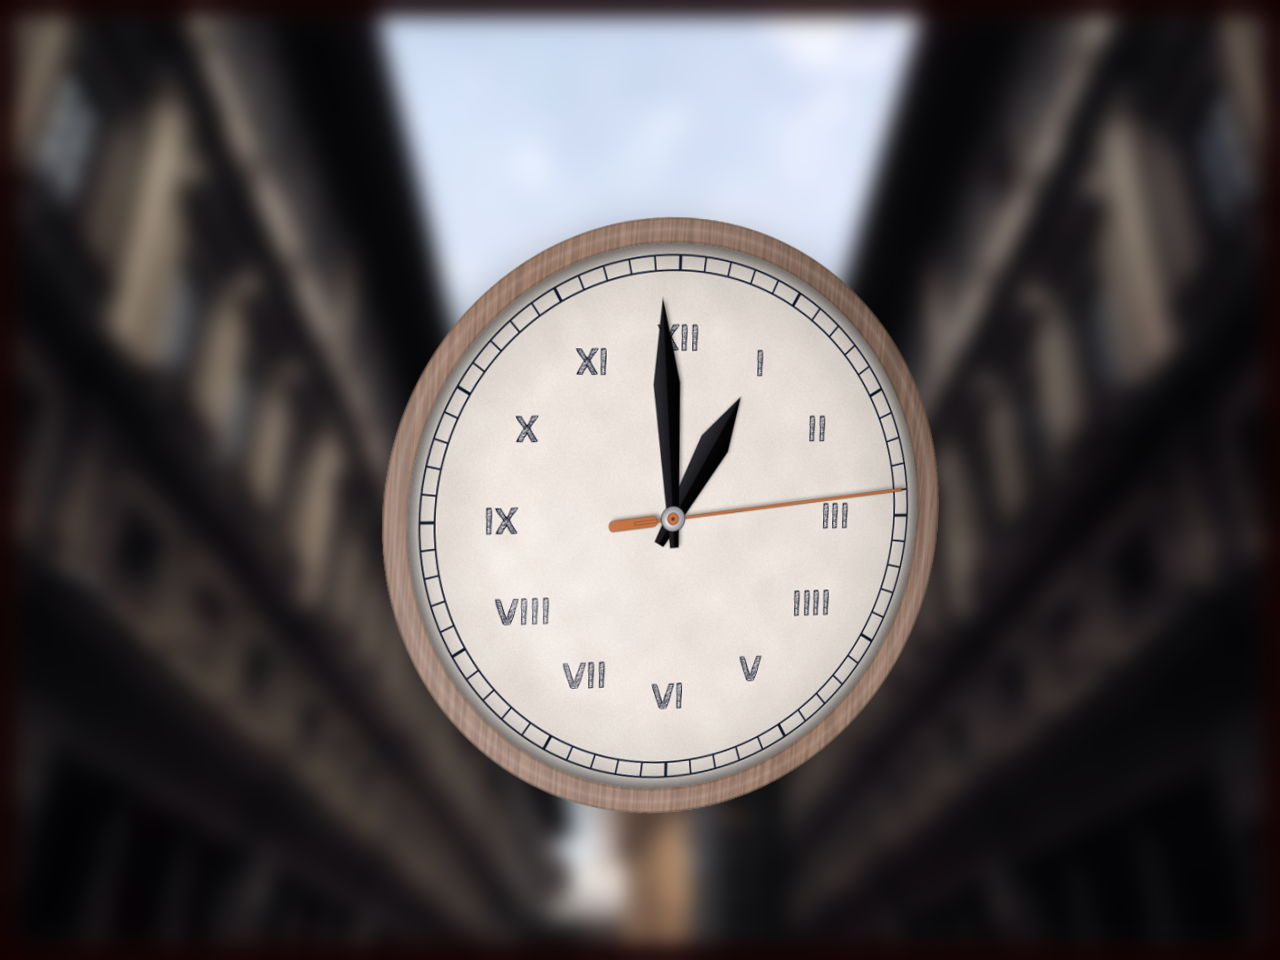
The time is 12:59:14
